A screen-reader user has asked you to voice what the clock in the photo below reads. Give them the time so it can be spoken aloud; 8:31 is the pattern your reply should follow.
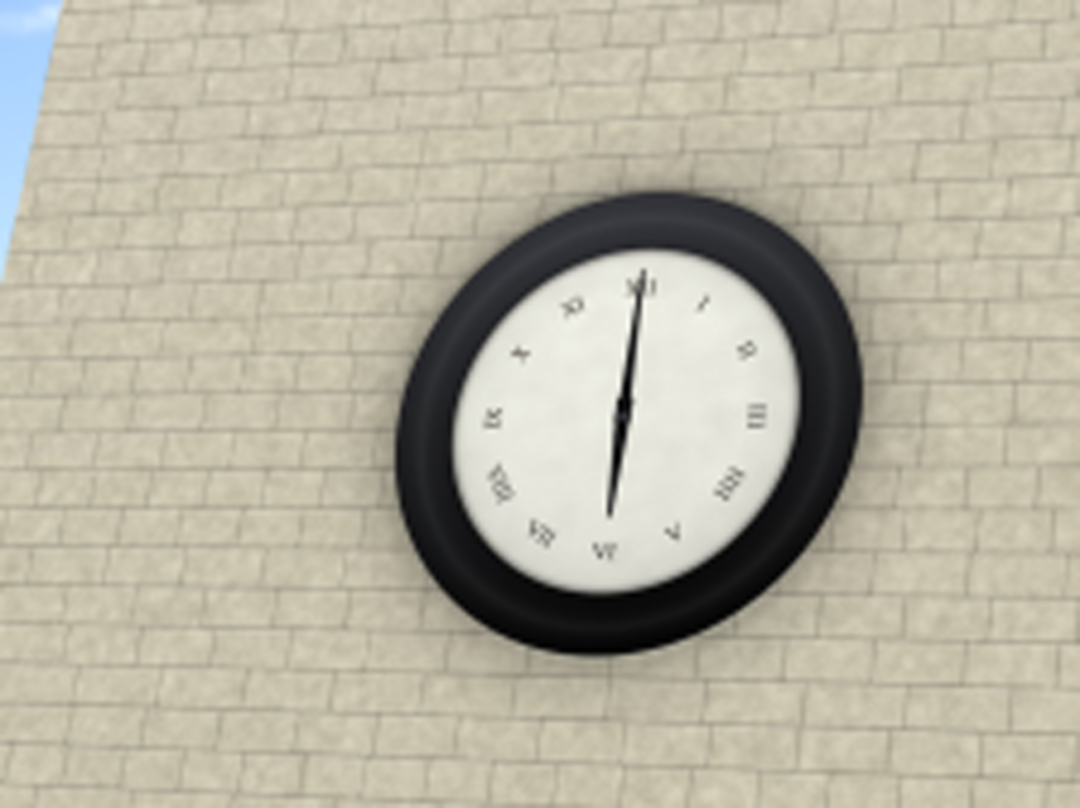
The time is 6:00
